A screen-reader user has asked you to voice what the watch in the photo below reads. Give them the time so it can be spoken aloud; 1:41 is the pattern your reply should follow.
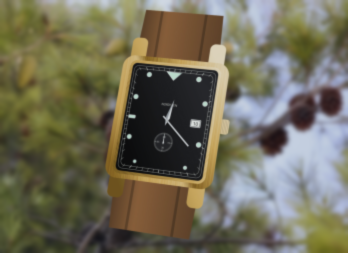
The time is 12:22
